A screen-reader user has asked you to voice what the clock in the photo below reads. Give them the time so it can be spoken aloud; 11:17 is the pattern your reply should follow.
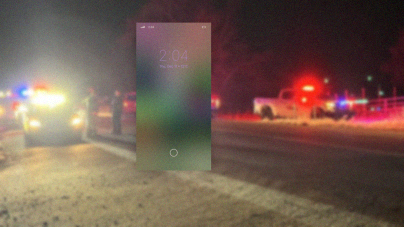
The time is 2:04
